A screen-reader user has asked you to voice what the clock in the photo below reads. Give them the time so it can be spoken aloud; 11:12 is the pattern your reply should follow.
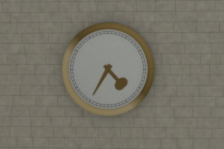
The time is 4:35
